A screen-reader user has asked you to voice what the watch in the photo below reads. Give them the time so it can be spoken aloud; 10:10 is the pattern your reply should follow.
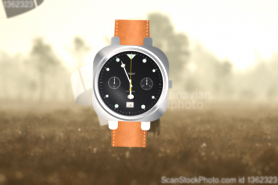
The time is 5:56
